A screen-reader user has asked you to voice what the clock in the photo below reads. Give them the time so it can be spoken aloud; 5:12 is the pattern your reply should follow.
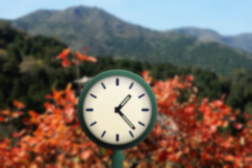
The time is 1:23
